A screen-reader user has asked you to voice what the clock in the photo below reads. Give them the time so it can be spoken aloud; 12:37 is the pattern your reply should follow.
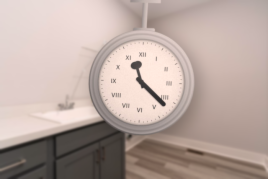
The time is 11:22
